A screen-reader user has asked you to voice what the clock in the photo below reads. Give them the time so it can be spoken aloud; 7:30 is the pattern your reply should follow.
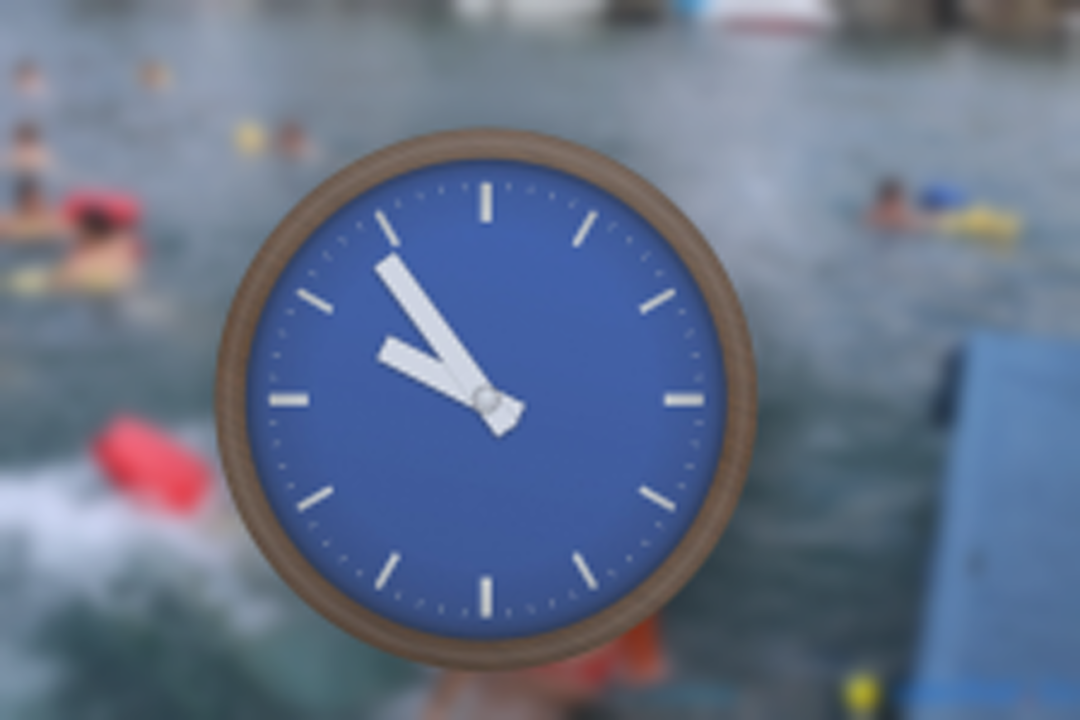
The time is 9:54
